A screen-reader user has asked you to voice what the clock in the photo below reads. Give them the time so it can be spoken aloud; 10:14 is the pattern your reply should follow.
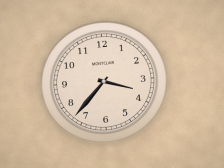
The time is 3:37
